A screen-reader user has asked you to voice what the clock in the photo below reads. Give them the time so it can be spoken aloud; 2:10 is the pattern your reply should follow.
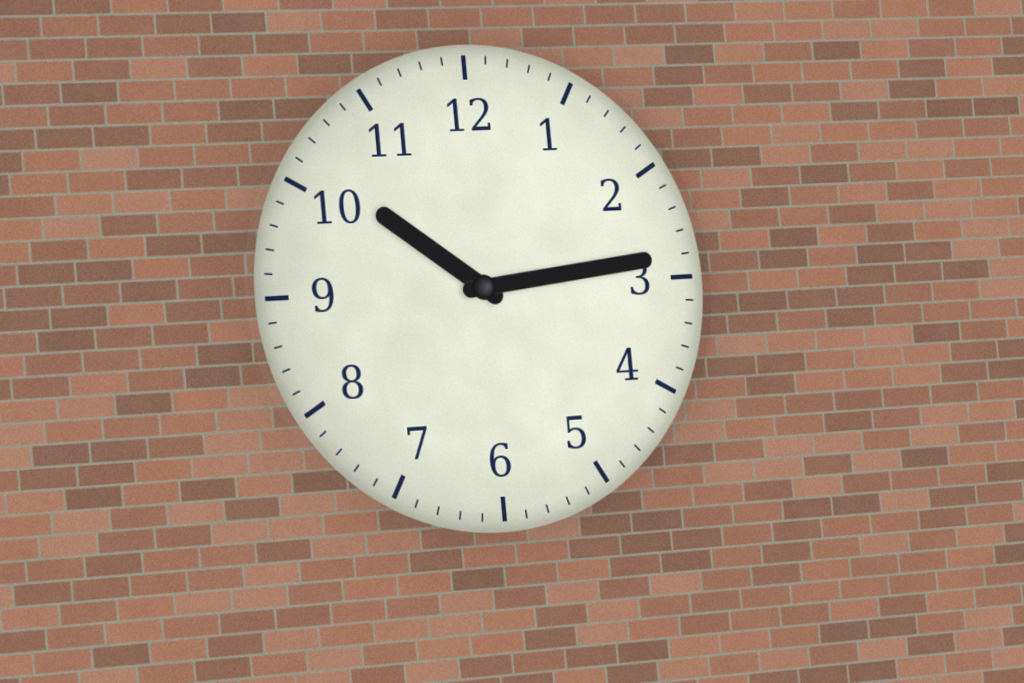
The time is 10:14
